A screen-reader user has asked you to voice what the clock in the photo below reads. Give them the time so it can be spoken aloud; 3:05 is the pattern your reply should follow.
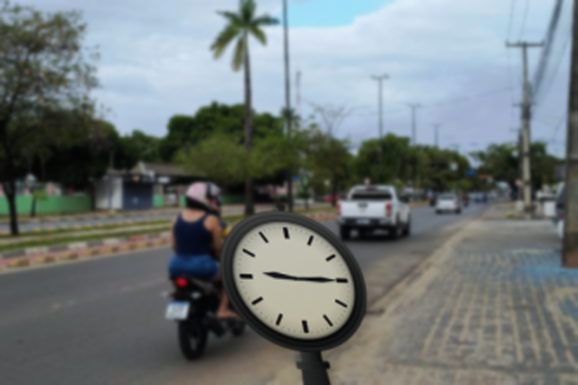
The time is 9:15
